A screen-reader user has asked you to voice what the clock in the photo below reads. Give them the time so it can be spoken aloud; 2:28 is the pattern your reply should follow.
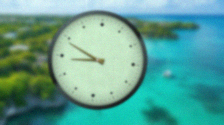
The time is 8:49
